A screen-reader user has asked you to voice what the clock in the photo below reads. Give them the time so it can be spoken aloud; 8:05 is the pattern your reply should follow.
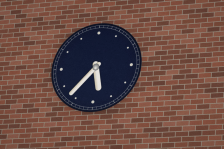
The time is 5:37
